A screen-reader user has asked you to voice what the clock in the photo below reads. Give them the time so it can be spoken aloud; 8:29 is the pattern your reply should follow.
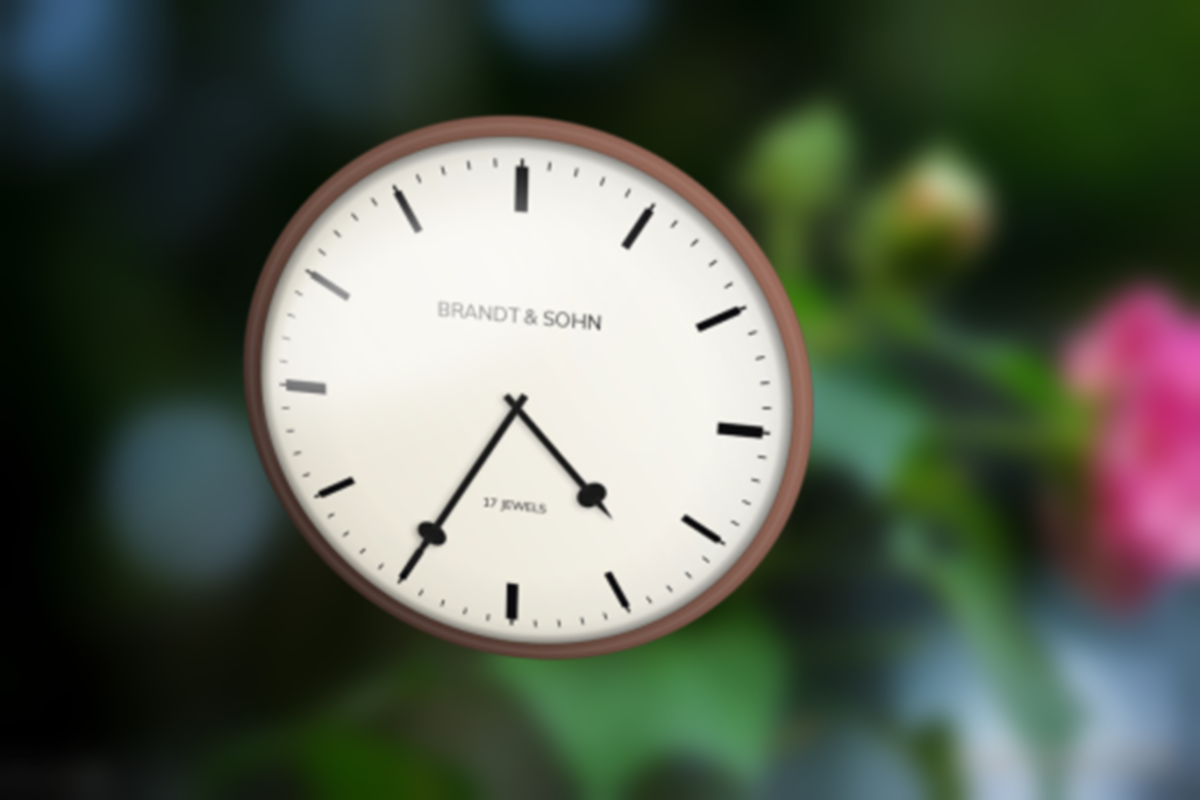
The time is 4:35
